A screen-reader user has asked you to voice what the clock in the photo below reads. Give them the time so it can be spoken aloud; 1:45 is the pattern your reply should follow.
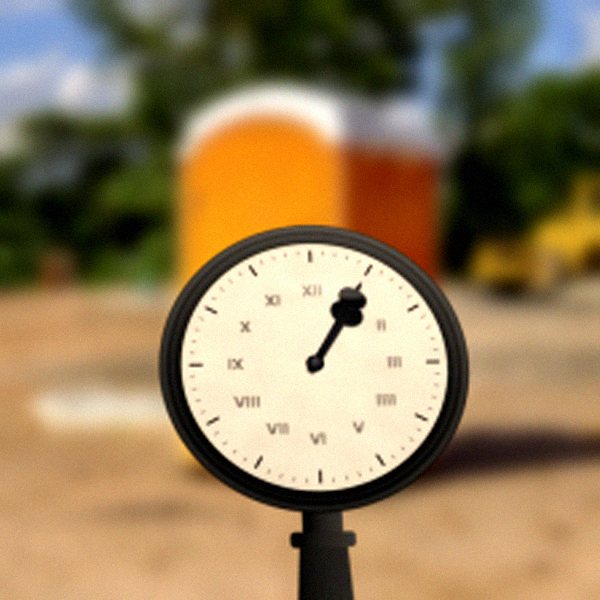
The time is 1:05
